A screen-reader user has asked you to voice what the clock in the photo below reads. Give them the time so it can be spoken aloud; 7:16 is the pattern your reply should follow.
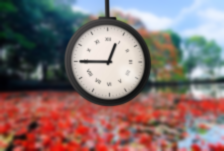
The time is 12:45
